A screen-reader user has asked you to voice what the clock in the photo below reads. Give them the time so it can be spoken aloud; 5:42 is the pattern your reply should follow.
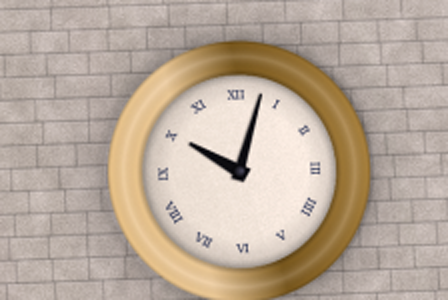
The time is 10:03
